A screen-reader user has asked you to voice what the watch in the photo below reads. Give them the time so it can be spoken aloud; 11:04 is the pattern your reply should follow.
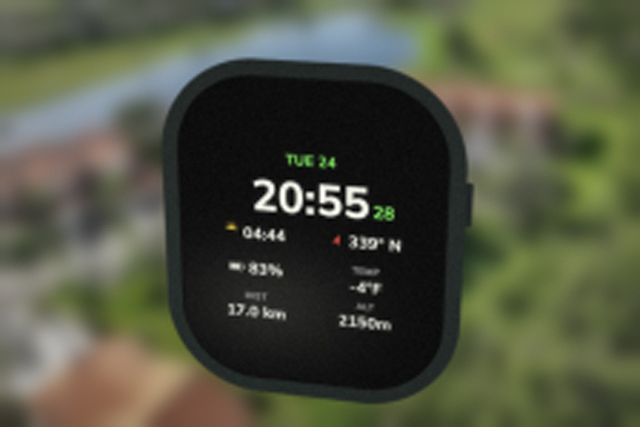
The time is 20:55
